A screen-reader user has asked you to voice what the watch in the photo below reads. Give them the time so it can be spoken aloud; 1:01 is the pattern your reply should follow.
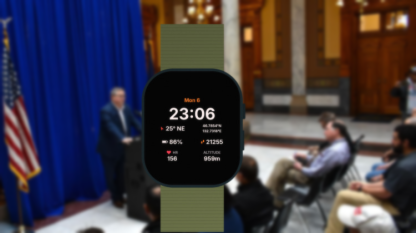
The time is 23:06
